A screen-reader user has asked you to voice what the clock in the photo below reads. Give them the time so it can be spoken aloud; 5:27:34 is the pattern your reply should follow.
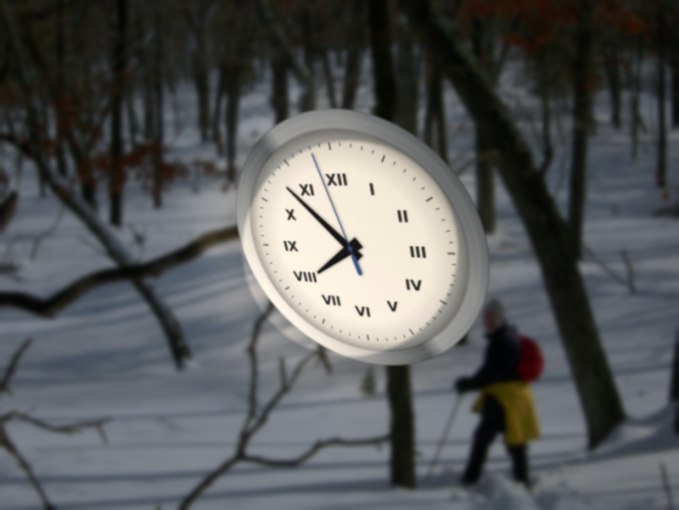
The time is 7:52:58
